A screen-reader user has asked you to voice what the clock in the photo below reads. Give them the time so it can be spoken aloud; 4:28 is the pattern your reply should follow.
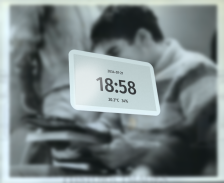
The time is 18:58
